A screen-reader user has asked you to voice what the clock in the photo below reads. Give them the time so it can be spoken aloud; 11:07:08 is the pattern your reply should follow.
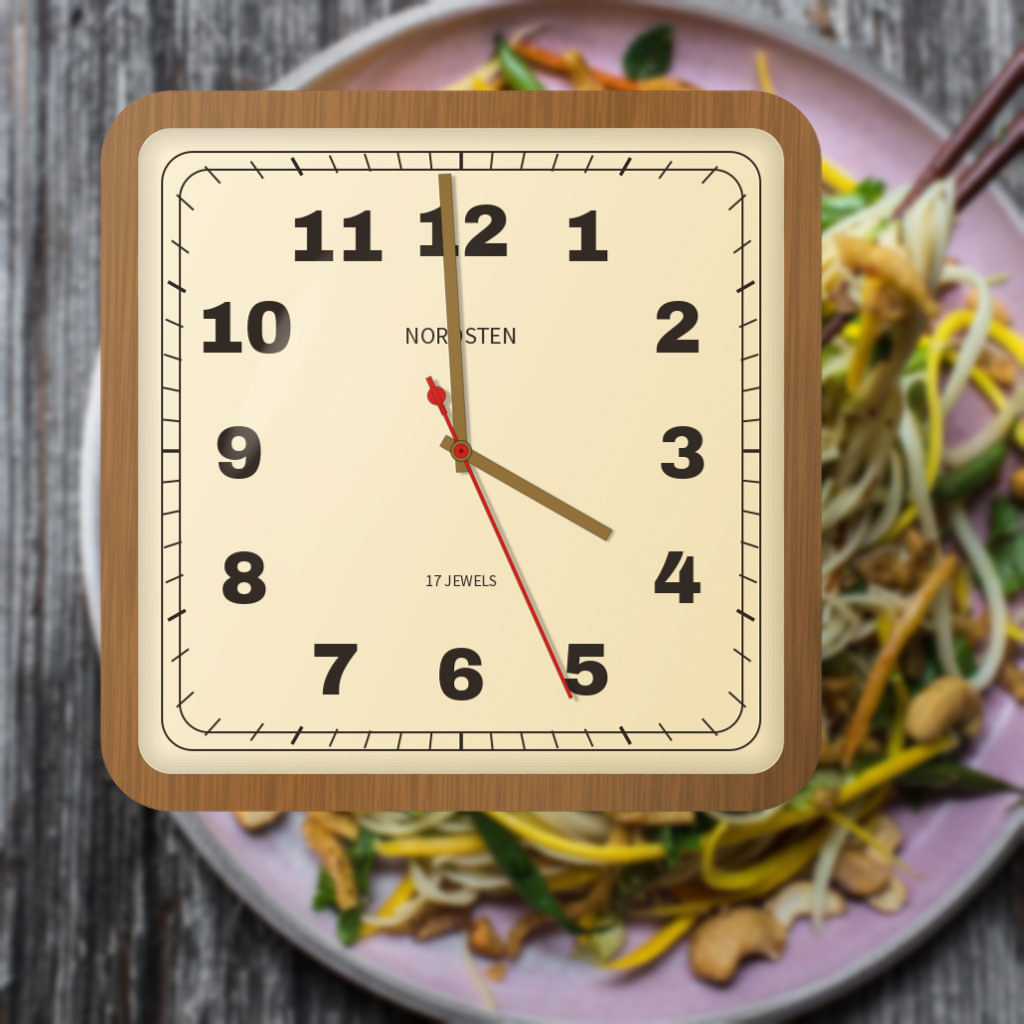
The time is 3:59:26
